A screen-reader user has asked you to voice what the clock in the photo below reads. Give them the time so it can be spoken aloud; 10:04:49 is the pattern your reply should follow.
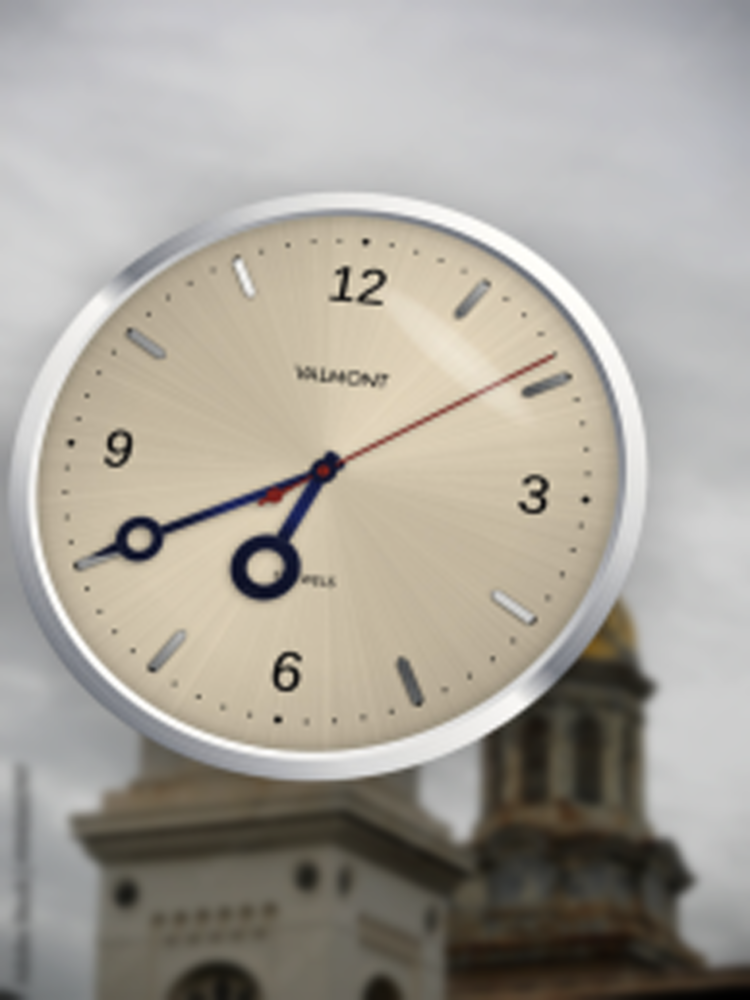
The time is 6:40:09
